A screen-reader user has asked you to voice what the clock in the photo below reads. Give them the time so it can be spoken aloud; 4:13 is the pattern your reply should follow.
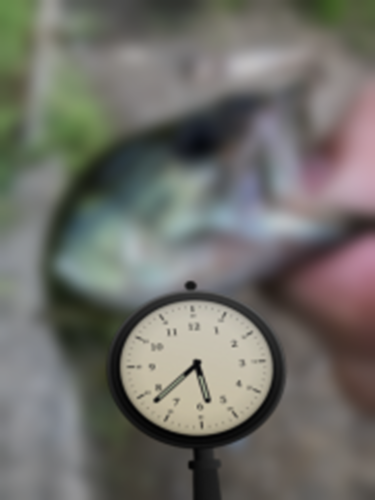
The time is 5:38
